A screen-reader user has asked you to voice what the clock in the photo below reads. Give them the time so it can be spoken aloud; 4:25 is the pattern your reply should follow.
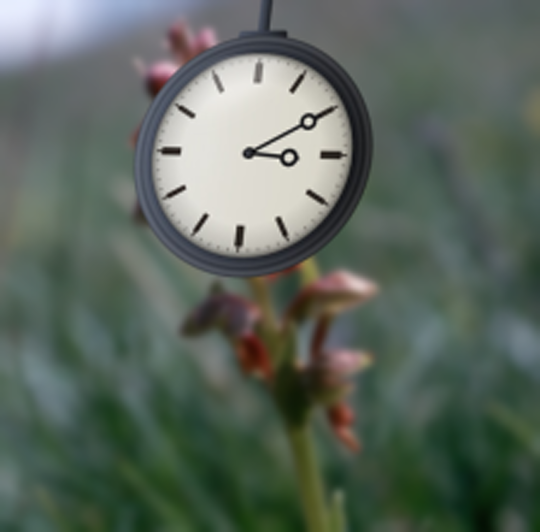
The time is 3:10
